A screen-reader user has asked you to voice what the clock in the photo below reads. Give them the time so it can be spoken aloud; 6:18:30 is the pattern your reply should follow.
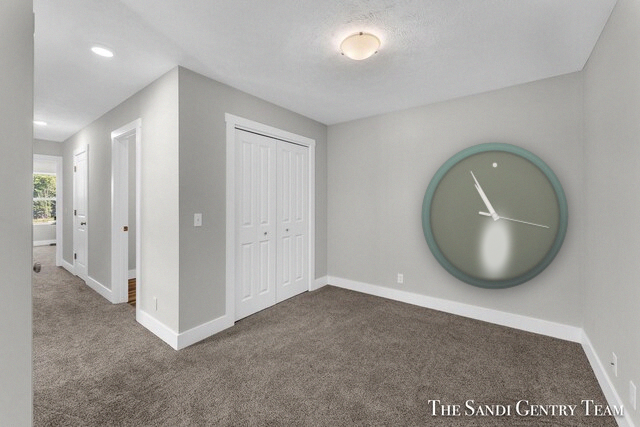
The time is 10:55:17
